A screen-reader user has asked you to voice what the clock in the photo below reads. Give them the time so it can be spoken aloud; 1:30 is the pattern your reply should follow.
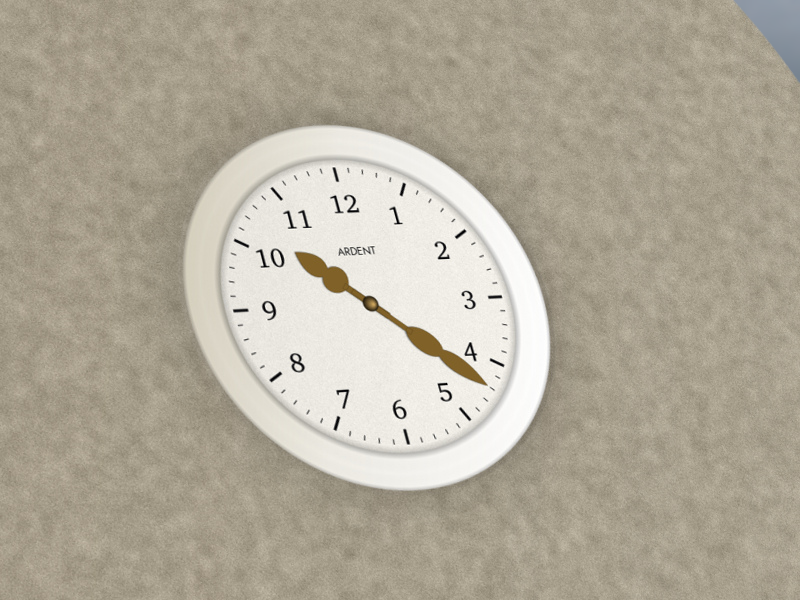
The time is 10:22
